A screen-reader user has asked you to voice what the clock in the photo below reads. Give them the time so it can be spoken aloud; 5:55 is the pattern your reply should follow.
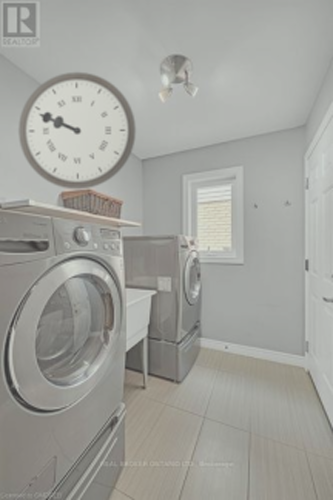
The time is 9:49
